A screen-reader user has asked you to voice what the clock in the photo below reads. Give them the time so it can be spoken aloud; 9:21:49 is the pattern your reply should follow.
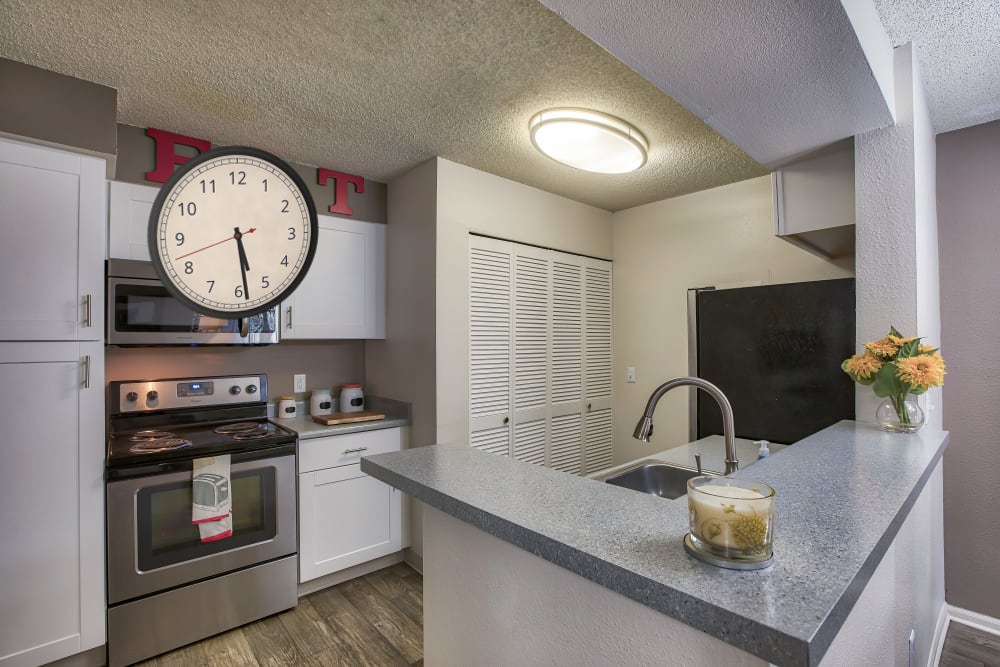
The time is 5:28:42
